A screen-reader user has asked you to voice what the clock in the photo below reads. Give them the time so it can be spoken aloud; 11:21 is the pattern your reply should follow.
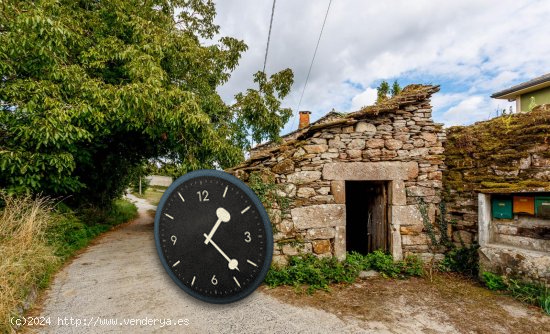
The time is 1:23
